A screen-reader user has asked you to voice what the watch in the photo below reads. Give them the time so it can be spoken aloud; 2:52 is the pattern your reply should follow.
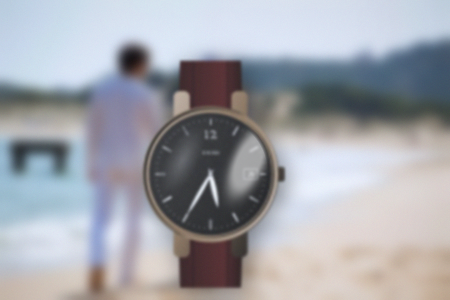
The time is 5:35
